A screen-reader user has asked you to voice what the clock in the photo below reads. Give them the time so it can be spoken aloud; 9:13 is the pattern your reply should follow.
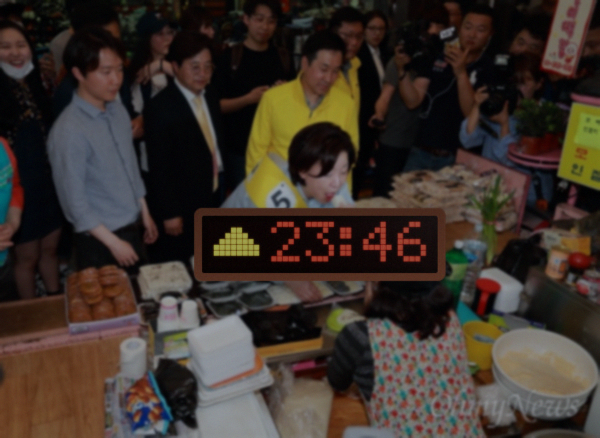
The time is 23:46
